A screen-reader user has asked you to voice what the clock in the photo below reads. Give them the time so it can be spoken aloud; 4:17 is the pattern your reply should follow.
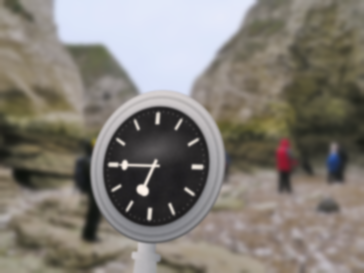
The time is 6:45
